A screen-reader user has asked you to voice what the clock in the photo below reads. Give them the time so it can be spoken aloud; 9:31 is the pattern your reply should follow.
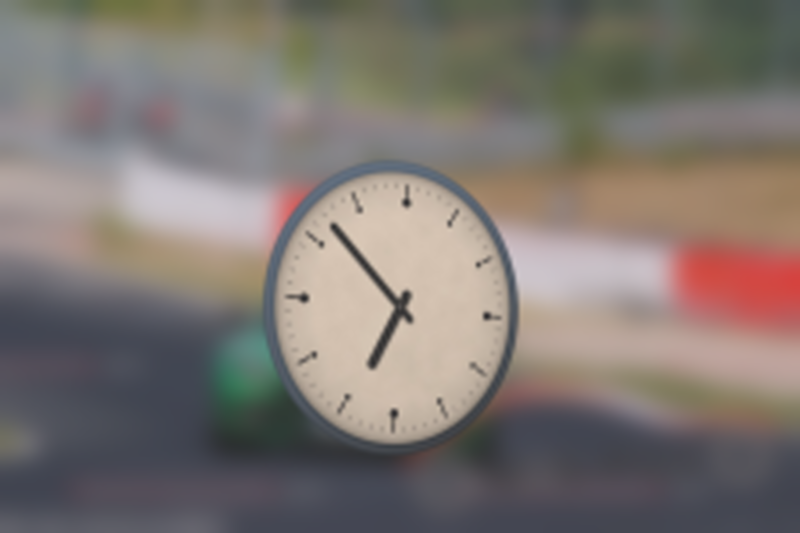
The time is 6:52
